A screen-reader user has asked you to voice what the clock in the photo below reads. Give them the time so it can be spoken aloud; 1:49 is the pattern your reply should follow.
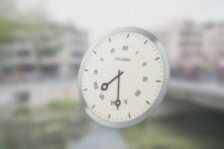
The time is 7:28
